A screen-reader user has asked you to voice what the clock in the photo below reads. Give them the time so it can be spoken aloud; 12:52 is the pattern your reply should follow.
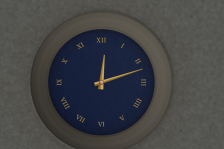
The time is 12:12
